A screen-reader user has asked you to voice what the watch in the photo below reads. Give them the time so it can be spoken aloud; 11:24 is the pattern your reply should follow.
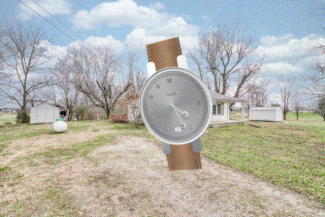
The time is 4:27
